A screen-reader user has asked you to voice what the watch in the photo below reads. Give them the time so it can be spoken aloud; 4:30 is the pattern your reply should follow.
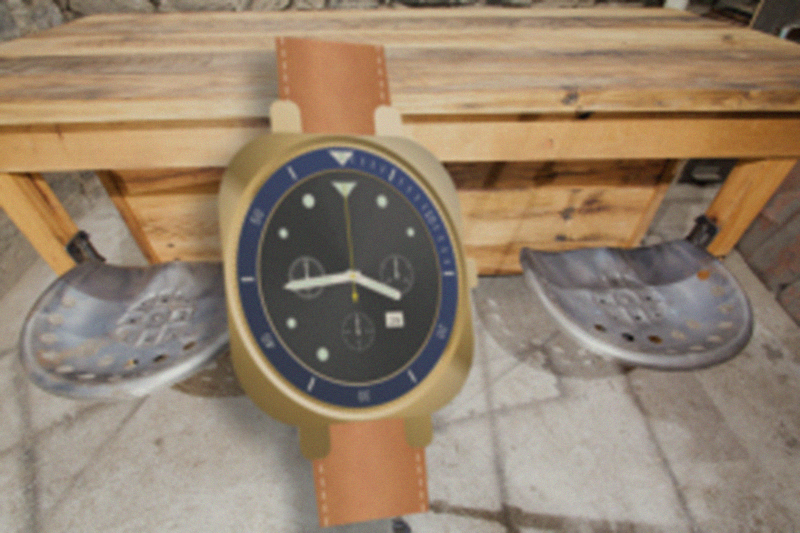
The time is 3:44
